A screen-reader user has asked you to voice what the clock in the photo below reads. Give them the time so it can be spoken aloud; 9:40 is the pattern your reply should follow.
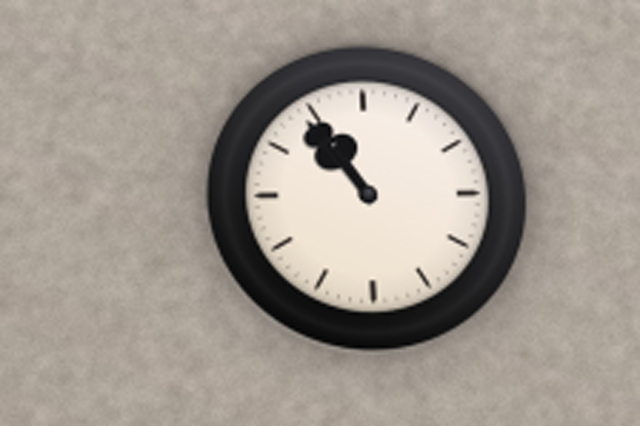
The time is 10:54
